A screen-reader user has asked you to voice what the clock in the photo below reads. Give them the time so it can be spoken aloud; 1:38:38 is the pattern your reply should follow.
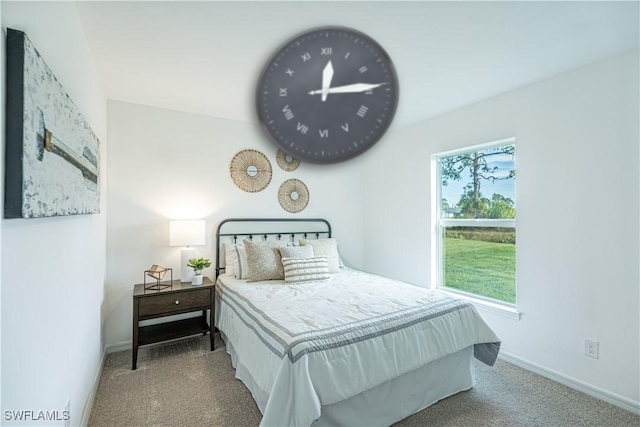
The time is 12:14:14
